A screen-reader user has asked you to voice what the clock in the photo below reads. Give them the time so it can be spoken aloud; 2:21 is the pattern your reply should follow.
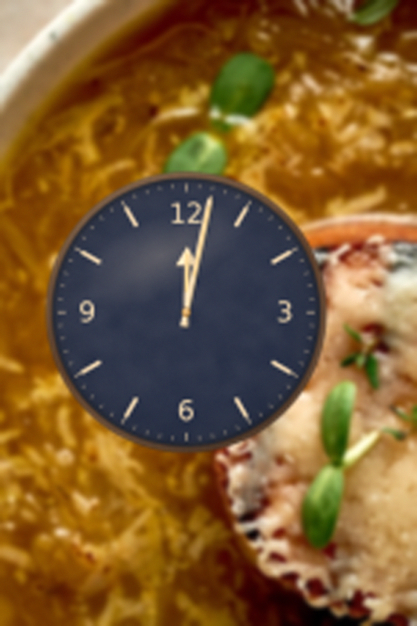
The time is 12:02
